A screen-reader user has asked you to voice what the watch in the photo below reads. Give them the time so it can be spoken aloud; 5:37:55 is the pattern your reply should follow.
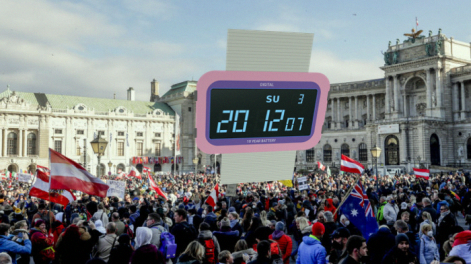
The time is 20:12:07
